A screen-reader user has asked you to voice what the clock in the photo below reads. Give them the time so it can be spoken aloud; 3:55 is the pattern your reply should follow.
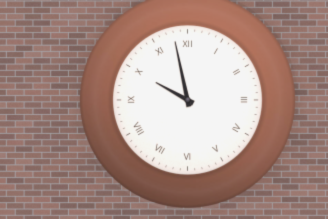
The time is 9:58
